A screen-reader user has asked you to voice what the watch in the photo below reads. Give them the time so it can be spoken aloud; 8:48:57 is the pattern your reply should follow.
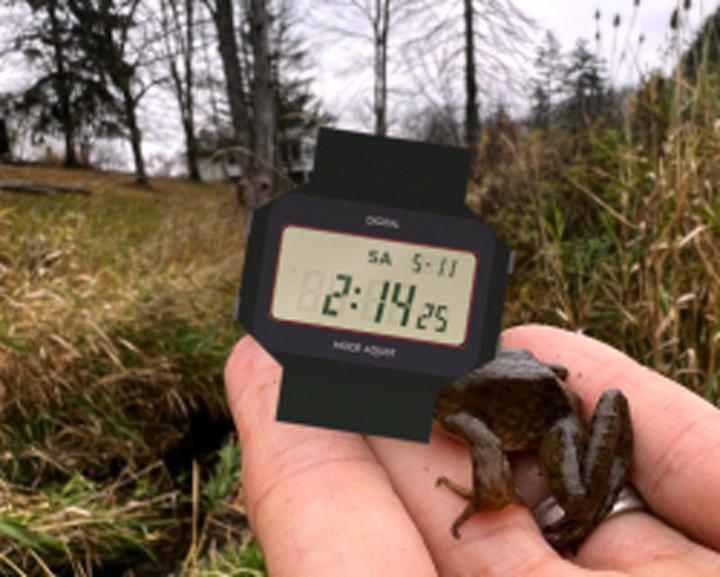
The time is 2:14:25
